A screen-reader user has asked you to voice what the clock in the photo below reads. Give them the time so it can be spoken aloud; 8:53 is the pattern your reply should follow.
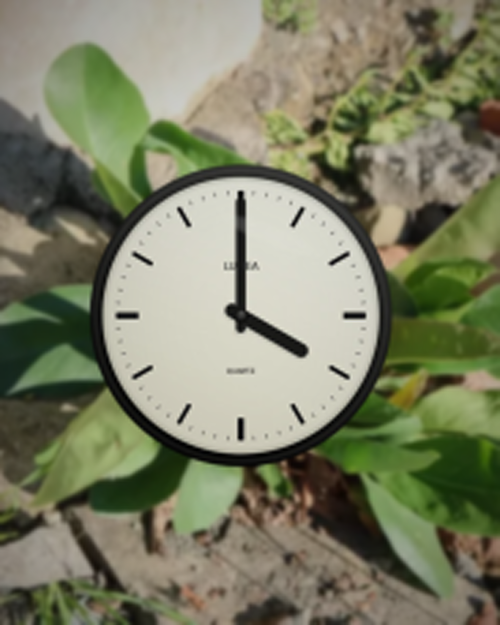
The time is 4:00
